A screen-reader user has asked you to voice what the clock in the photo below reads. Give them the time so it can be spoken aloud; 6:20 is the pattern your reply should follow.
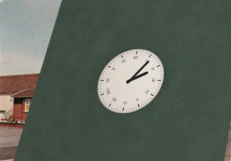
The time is 2:06
